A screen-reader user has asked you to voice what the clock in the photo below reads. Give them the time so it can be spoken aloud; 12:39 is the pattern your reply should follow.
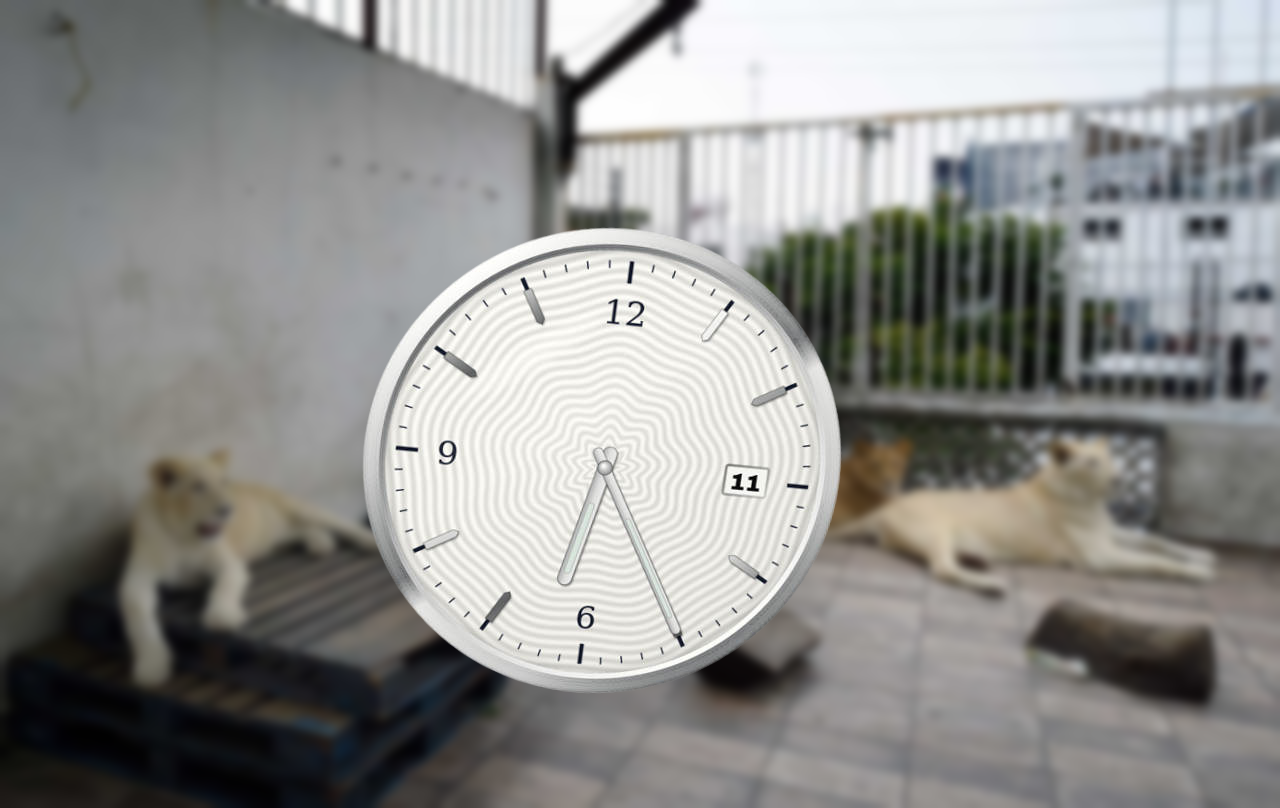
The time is 6:25
